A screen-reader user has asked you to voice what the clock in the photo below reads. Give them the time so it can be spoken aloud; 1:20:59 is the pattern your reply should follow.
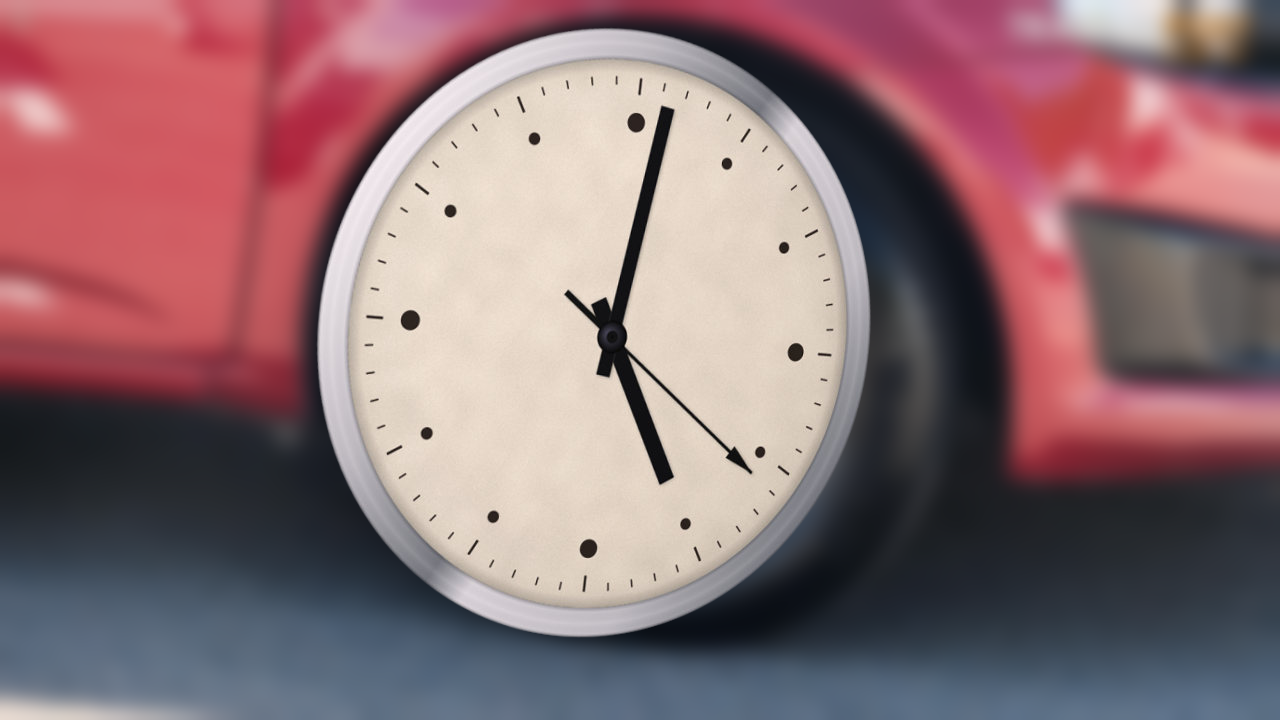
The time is 5:01:21
